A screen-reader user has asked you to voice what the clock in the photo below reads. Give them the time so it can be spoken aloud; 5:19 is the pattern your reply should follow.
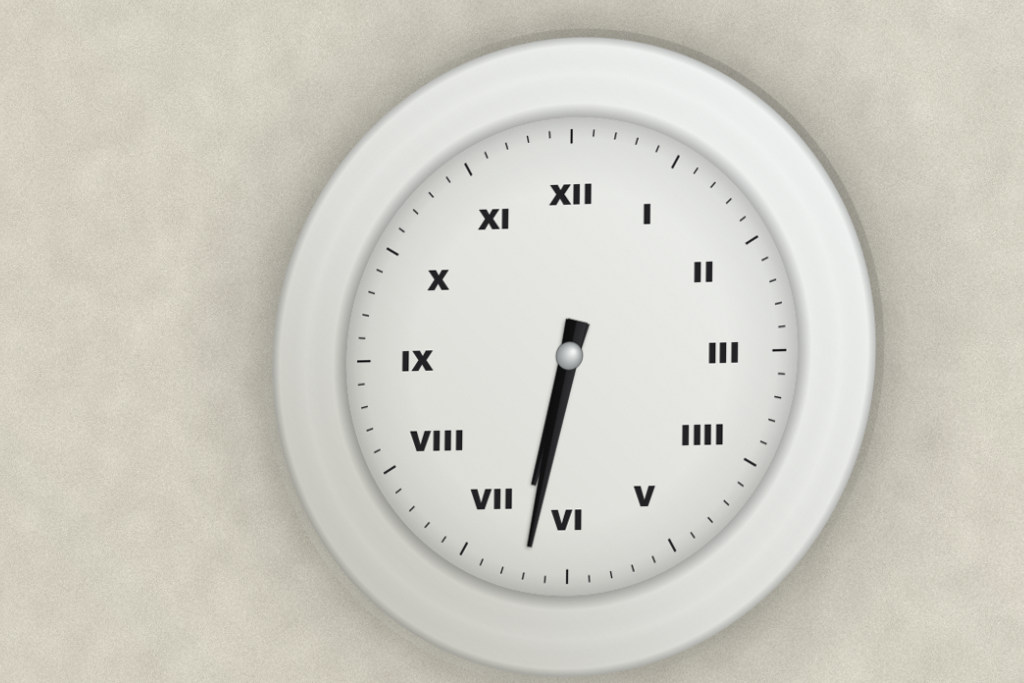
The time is 6:32
